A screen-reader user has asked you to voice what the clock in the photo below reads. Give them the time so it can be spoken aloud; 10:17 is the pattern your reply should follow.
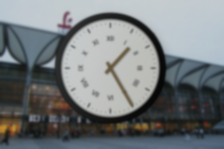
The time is 1:25
